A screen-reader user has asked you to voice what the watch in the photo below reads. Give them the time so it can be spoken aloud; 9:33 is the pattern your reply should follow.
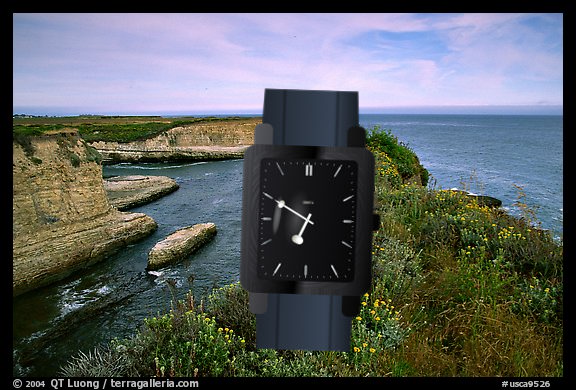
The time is 6:50
